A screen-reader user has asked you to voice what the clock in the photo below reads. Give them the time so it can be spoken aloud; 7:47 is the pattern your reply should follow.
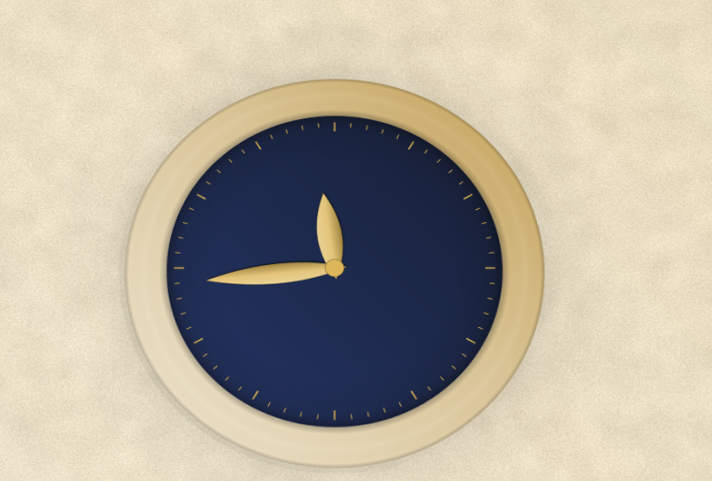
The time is 11:44
